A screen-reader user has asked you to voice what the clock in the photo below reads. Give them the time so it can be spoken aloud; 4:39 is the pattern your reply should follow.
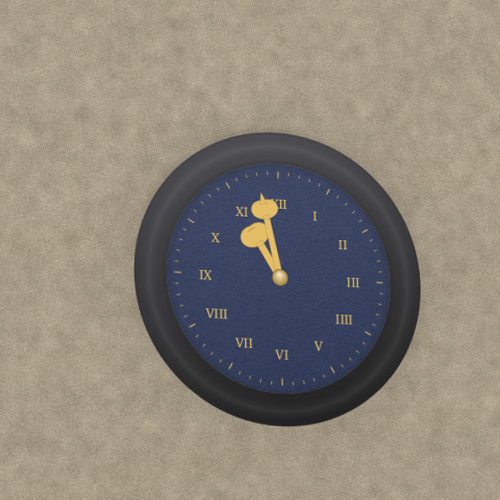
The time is 10:58
